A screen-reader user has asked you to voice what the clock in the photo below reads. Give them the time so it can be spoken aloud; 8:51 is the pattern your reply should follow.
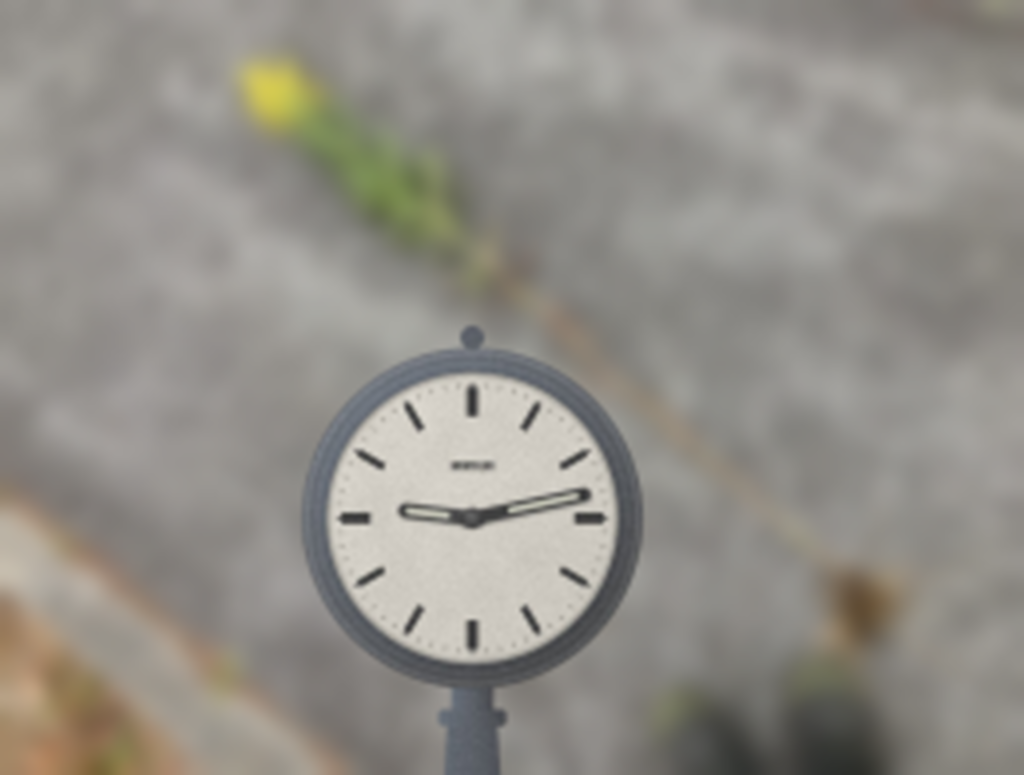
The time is 9:13
